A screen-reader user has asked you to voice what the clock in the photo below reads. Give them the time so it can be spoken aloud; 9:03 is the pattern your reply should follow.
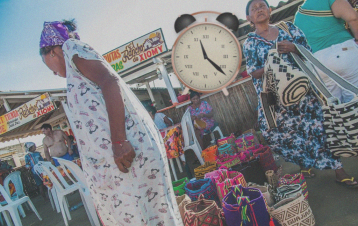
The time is 11:22
